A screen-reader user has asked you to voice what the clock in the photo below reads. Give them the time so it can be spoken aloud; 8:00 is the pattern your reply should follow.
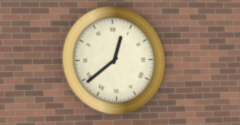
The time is 12:39
